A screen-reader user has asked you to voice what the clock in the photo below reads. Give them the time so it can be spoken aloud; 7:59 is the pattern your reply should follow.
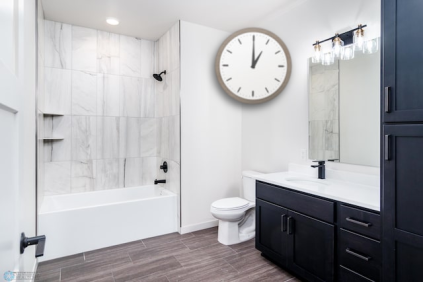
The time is 1:00
